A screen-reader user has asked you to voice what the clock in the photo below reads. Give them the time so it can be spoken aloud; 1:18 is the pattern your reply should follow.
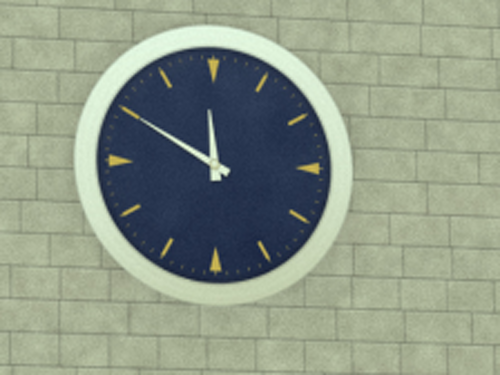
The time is 11:50
